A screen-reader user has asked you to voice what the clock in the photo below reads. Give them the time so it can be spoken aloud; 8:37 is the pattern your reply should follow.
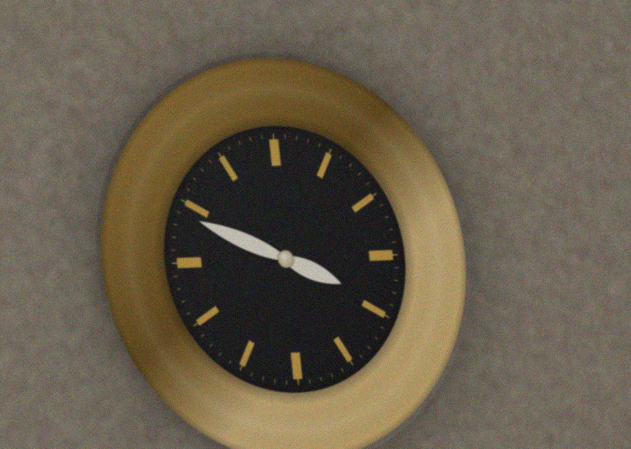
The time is 3:49
